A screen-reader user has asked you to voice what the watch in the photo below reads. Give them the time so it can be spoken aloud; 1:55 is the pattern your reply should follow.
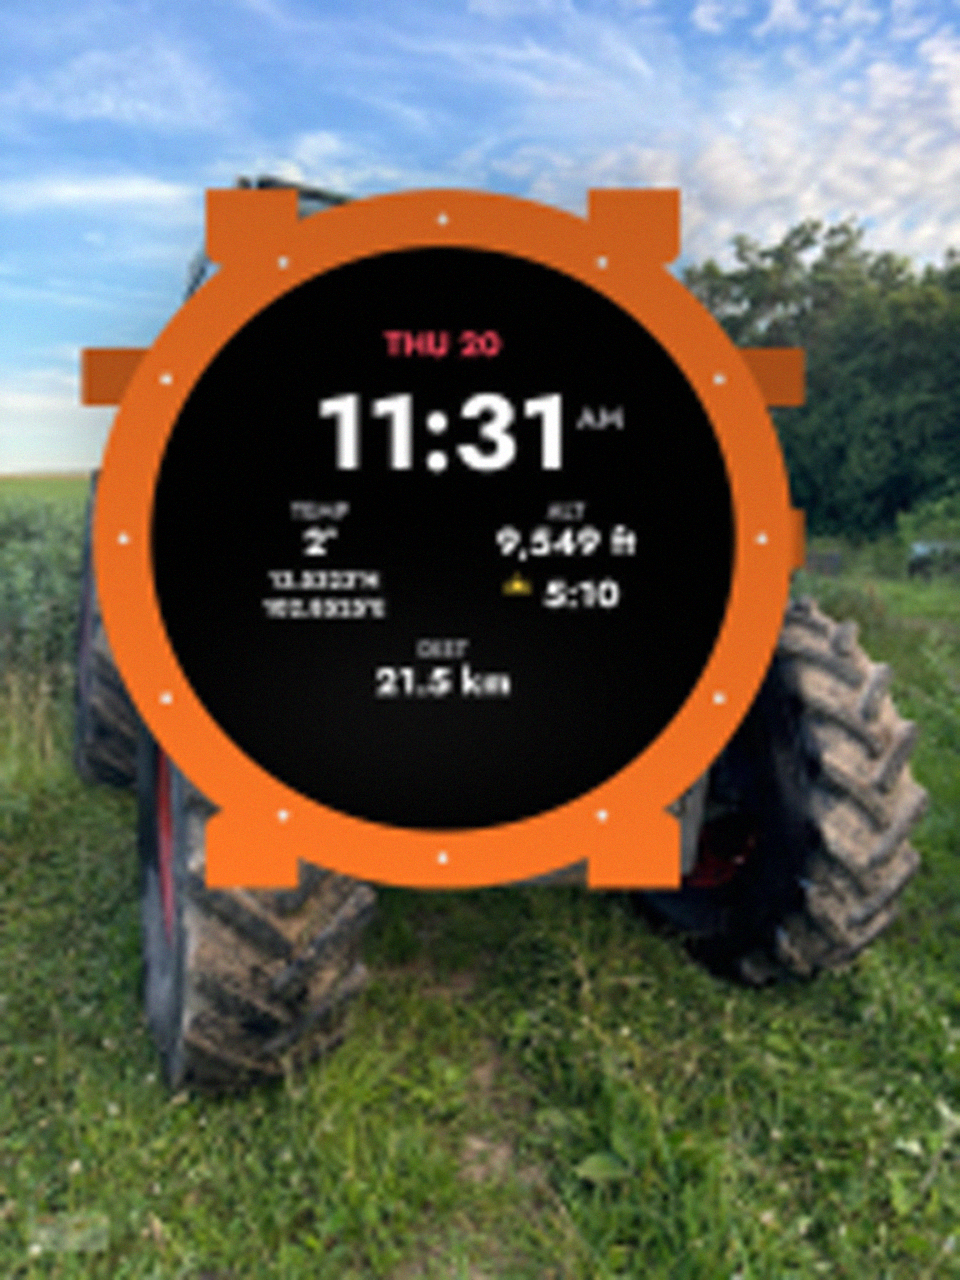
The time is 11:31
